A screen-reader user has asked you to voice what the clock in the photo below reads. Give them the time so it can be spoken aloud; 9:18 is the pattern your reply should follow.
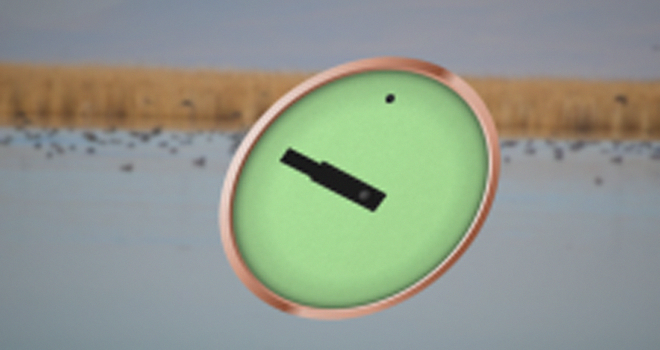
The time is 9:49
